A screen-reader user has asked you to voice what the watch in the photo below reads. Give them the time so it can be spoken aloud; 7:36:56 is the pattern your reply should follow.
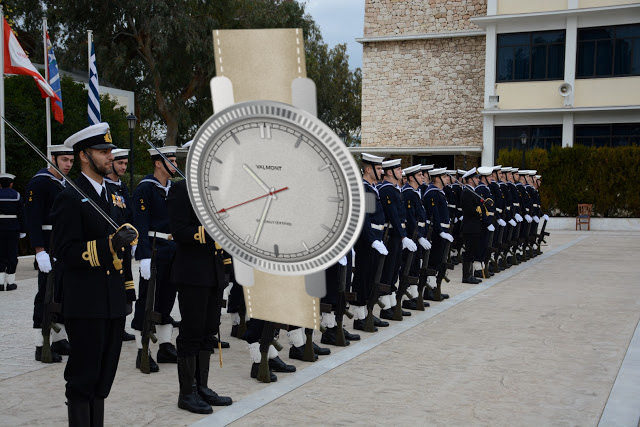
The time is 10:33:41
